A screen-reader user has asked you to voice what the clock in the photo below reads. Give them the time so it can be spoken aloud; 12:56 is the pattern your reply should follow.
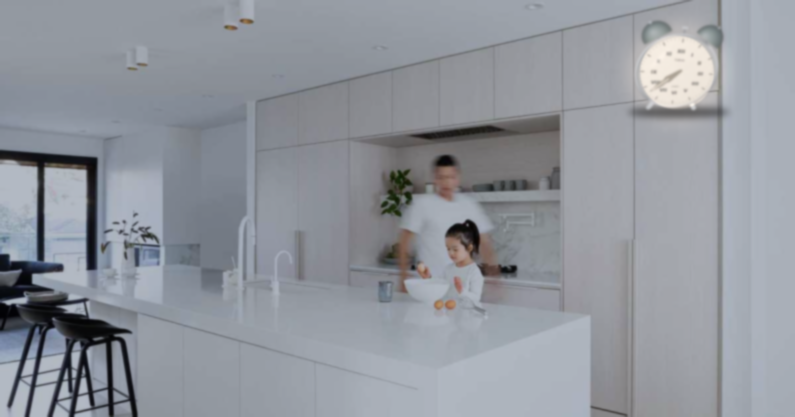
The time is 7:38
